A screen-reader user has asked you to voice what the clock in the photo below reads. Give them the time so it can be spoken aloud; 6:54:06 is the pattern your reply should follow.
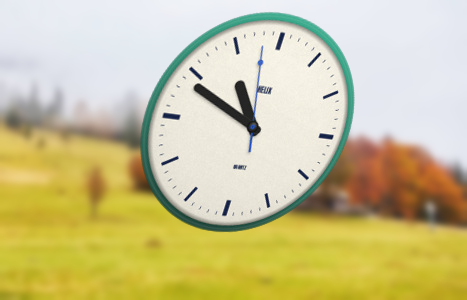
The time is 10:48:58
